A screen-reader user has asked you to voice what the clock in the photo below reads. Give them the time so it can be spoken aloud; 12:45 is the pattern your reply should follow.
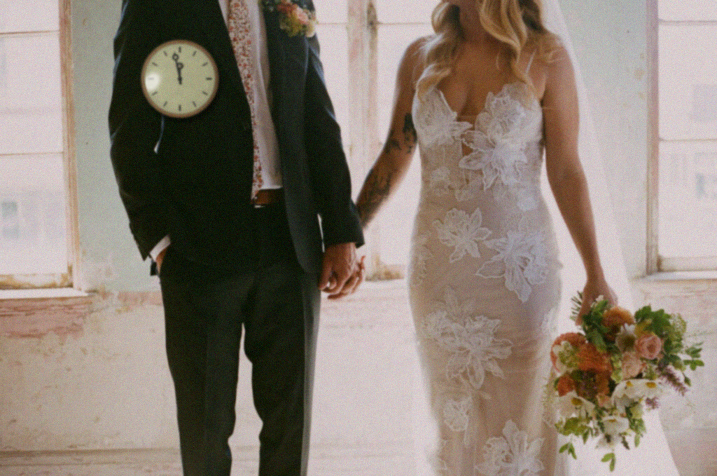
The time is 11:58
